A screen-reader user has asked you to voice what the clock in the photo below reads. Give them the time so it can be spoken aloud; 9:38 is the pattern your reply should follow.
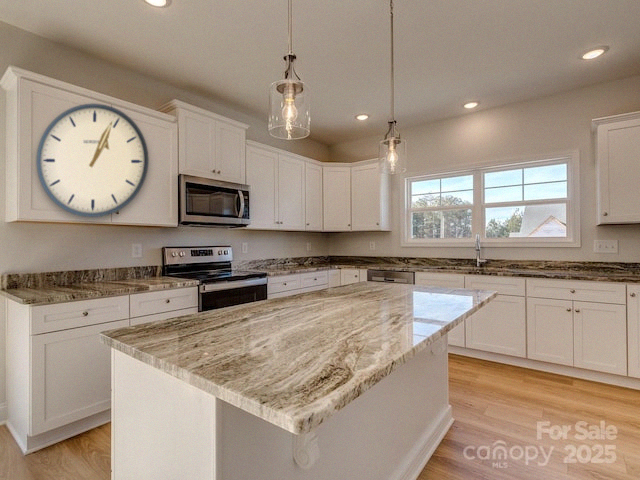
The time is 1:04
